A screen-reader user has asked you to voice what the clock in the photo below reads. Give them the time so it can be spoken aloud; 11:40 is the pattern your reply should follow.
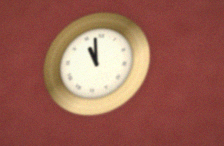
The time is 10:58
